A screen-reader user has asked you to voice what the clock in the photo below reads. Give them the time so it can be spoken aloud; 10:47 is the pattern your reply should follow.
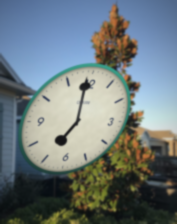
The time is 6:59
